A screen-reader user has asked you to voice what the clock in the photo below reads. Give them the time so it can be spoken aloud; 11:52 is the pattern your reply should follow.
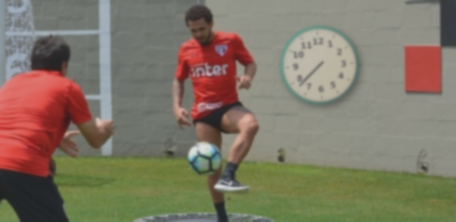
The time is 7:38
